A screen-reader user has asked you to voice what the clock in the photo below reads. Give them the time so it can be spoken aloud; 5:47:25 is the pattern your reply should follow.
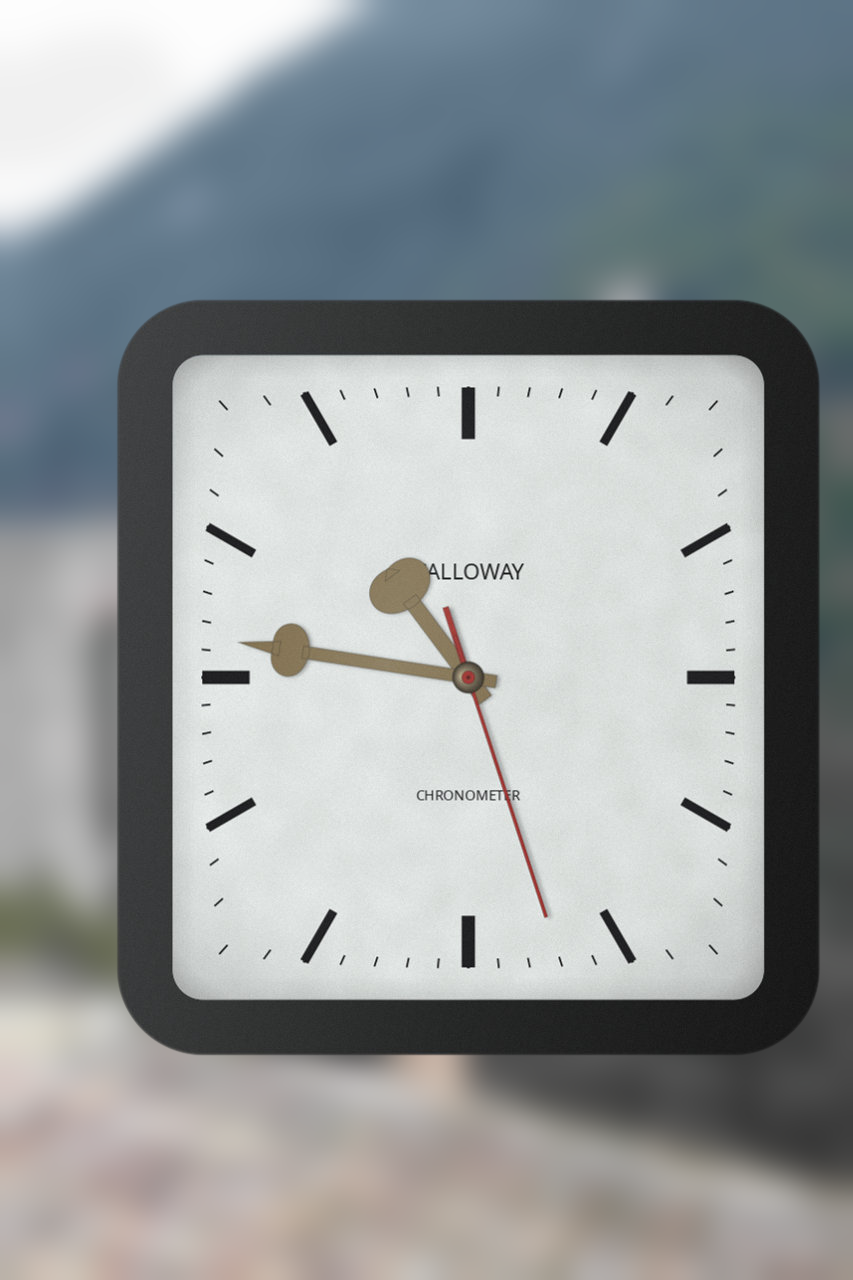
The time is 10:46:27
